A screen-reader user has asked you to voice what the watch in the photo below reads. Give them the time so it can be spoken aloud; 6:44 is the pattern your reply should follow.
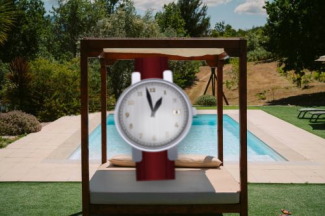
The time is 12:58
